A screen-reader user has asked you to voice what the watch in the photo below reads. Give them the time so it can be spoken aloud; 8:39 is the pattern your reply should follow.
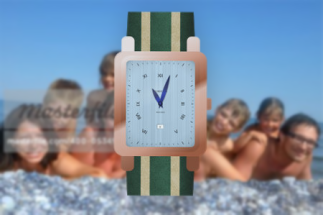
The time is 11:03
